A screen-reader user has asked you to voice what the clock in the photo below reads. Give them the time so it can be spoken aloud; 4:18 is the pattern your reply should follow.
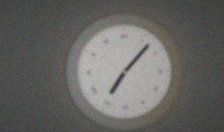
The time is 7:07
